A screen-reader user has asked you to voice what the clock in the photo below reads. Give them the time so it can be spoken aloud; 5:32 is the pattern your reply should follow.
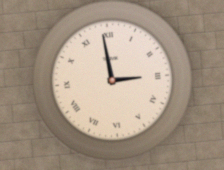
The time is 2:59
